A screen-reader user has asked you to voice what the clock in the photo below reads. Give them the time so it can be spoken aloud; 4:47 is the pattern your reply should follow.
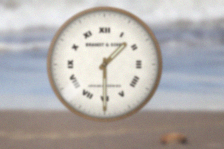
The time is 1:30
